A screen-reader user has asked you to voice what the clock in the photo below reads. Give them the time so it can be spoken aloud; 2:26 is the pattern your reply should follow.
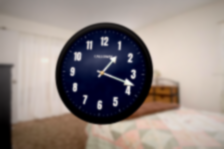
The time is 1:18
